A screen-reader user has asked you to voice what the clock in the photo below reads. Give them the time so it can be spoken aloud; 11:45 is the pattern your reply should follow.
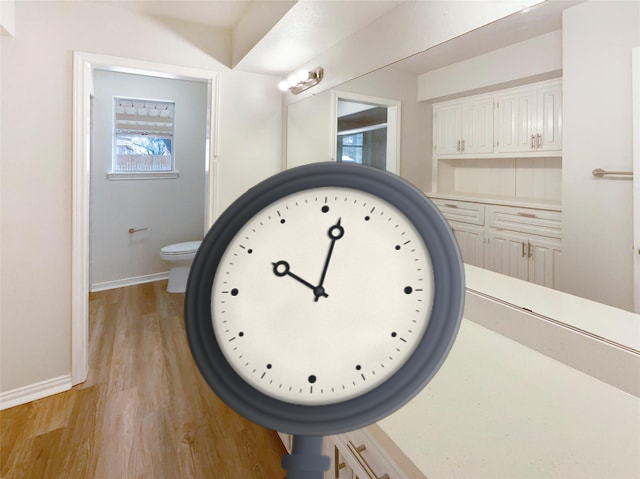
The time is 10:02
